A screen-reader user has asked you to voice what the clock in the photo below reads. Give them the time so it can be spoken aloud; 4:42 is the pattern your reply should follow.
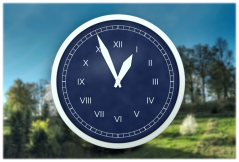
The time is 12:56
